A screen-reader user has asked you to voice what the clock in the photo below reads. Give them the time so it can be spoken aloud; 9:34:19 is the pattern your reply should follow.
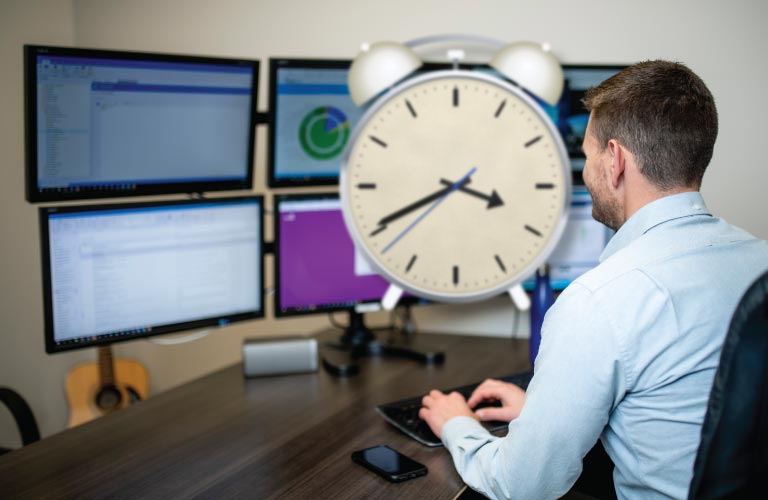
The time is 3:40:38
